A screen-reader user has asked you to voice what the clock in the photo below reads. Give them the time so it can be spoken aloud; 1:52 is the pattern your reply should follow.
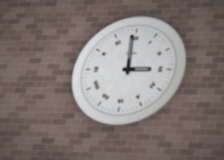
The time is 2:59
